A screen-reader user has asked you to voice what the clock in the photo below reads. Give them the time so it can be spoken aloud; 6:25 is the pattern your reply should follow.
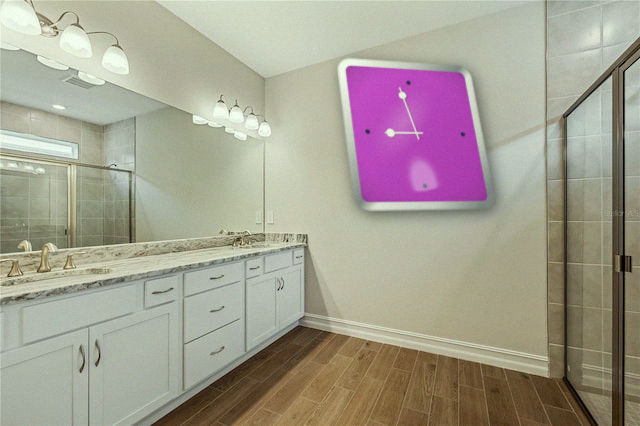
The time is 8:58
